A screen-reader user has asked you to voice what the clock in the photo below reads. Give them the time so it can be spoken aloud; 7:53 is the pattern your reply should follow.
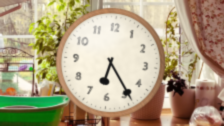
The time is 6:24
